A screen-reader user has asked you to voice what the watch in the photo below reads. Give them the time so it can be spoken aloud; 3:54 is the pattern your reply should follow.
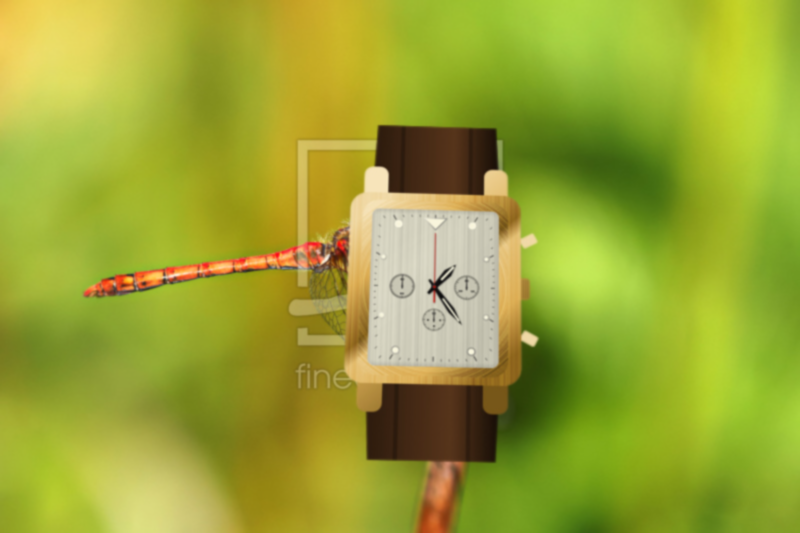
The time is 1:24
